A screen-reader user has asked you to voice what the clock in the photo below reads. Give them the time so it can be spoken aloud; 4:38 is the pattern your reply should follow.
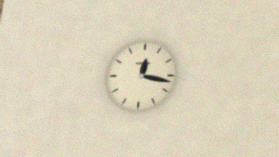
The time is 12:17
